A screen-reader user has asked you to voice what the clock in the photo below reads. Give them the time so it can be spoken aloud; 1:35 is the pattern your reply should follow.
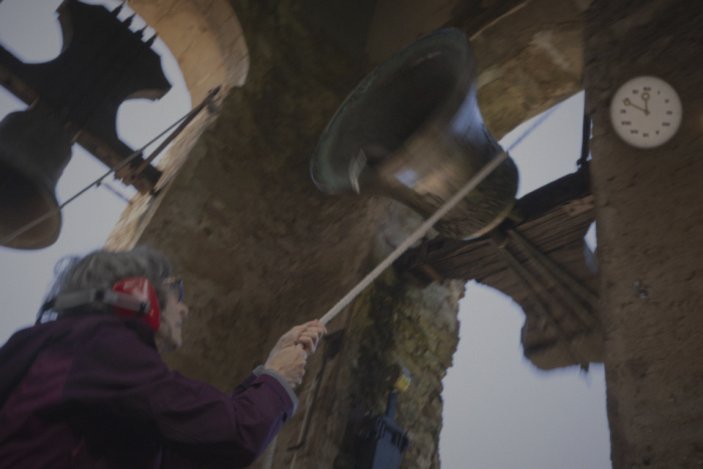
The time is 11:49
